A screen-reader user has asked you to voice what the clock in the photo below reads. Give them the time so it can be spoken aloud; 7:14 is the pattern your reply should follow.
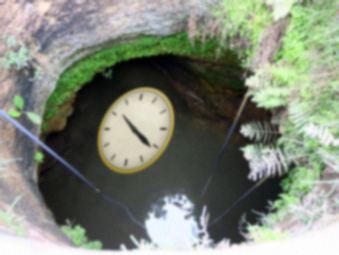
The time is 10:21
